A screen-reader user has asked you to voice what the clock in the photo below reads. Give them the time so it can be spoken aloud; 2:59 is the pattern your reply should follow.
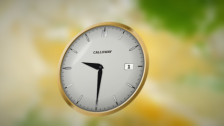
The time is 9:30
